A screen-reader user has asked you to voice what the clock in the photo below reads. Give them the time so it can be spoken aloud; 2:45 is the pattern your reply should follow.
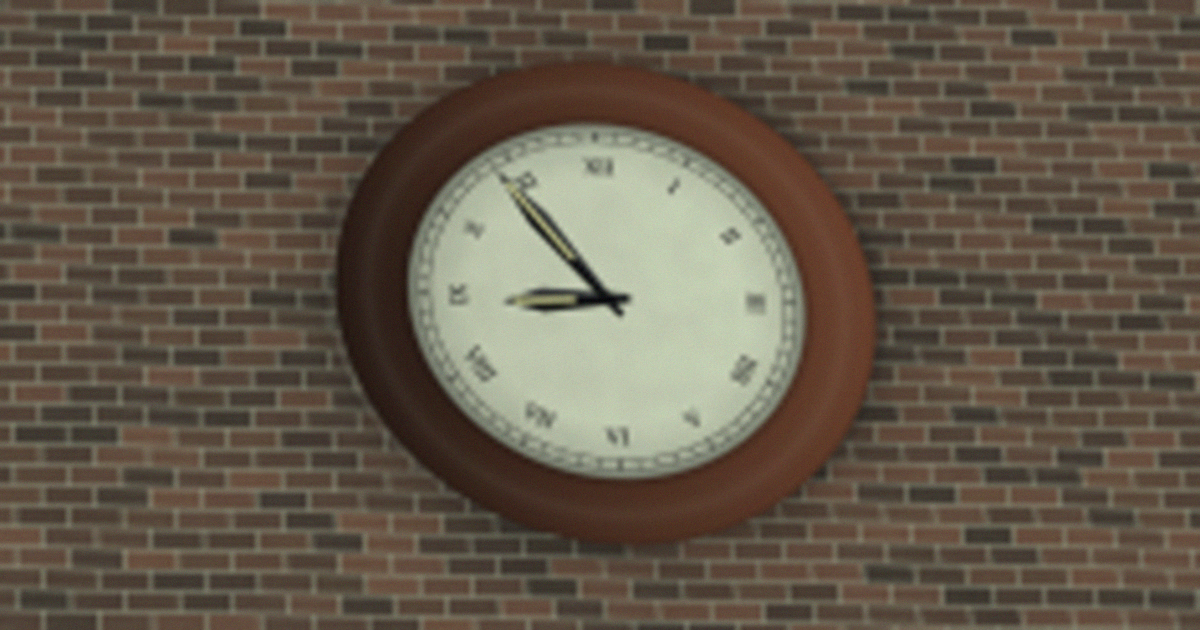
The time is 8:54
